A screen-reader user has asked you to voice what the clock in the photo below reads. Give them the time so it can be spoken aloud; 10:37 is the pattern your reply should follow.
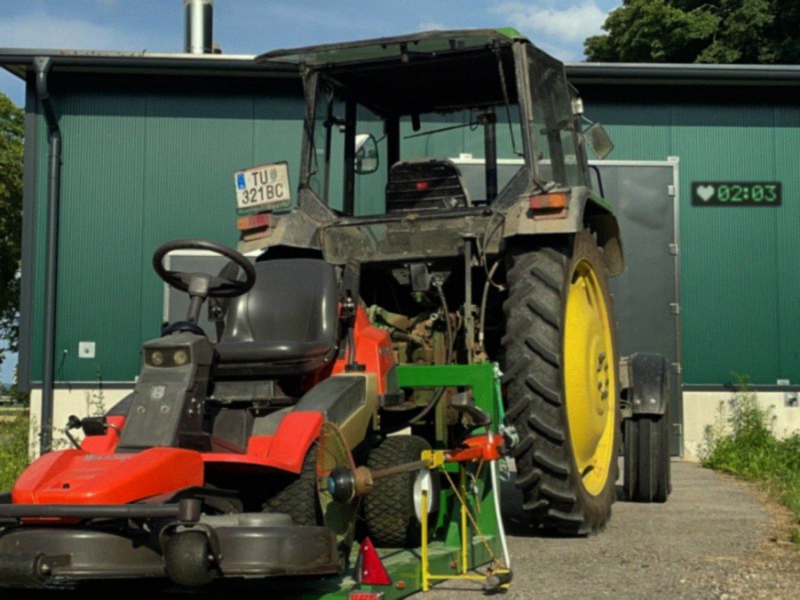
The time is 2:03
